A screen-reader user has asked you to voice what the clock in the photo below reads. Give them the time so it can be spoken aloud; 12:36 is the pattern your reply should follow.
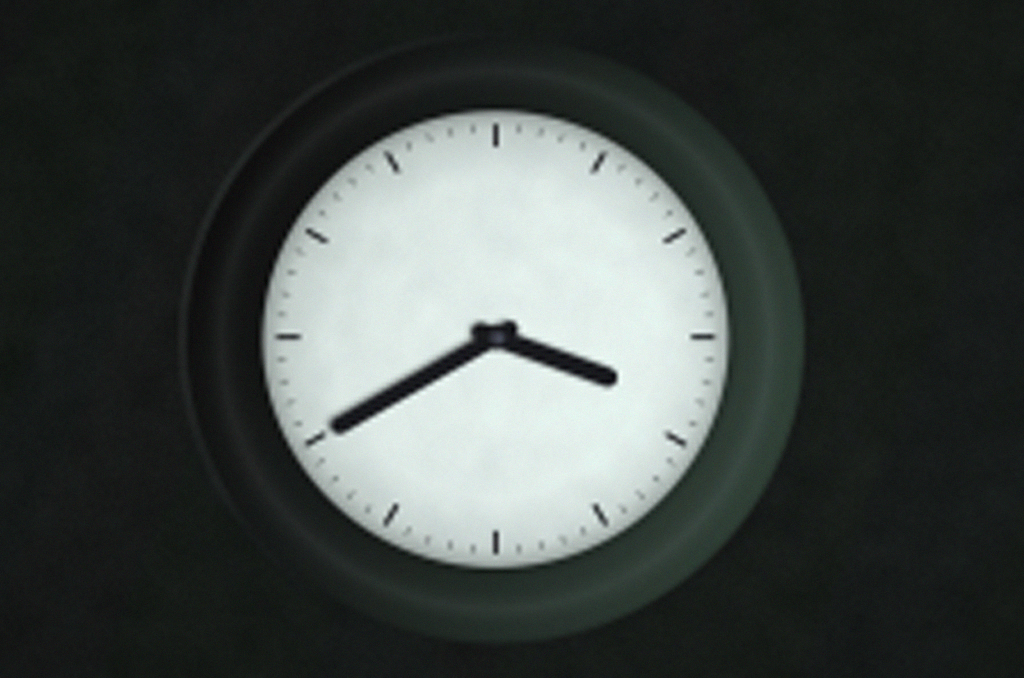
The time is 3:40
